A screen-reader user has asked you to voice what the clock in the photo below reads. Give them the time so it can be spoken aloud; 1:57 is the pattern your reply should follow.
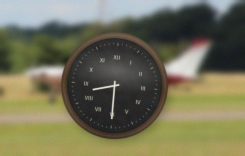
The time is 8:30
